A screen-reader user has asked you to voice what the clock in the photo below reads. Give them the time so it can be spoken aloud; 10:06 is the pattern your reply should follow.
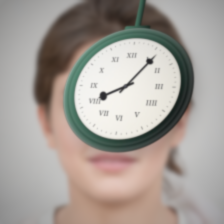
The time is 8:06
